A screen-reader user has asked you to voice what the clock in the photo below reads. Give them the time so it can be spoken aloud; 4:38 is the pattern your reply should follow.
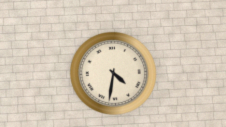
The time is 4:32
